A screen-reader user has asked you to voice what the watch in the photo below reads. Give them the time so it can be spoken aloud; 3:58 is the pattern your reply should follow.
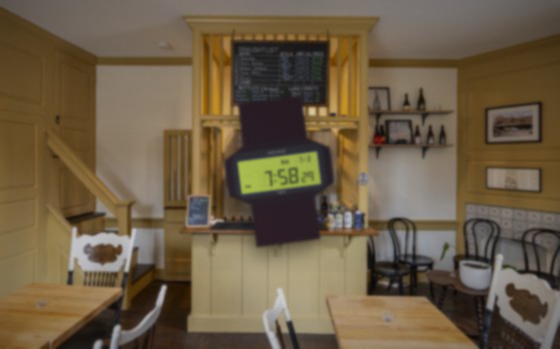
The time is 7:58
